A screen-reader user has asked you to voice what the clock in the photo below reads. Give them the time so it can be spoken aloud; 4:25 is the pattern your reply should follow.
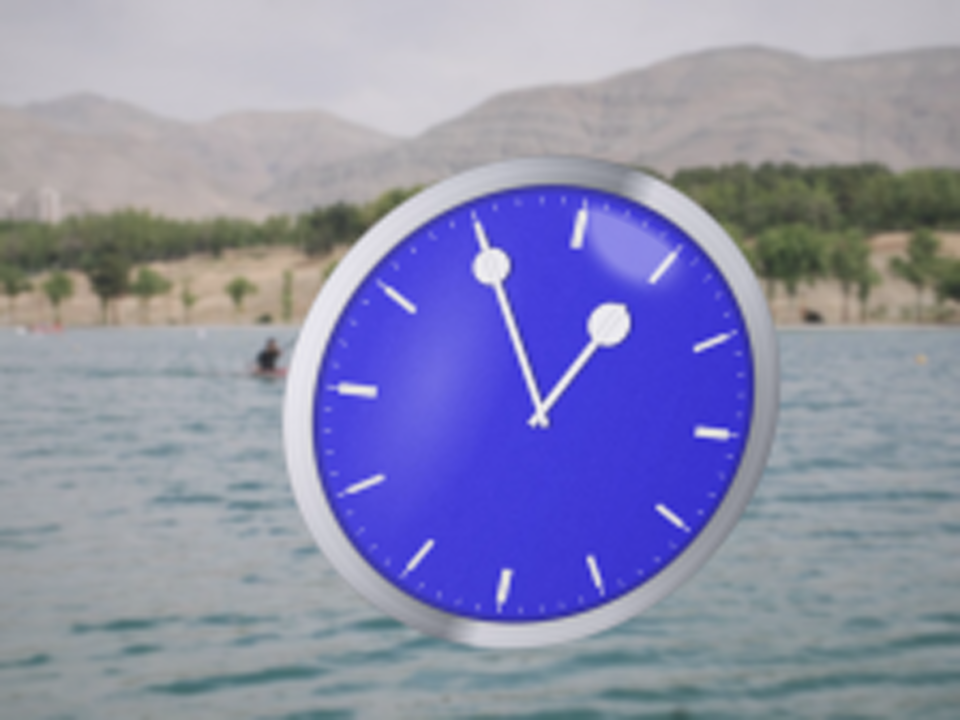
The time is 12:55
